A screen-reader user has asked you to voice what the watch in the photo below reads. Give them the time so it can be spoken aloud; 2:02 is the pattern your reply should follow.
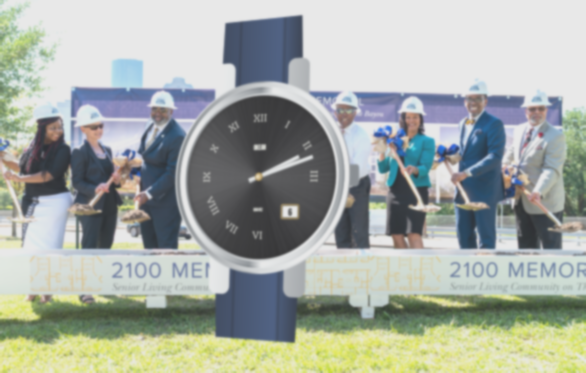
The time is 2:12
